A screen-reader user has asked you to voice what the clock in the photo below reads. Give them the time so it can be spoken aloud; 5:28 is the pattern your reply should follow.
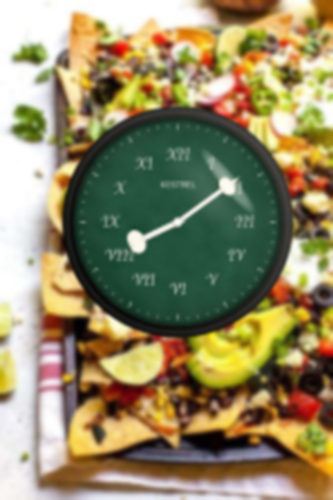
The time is 8:09
